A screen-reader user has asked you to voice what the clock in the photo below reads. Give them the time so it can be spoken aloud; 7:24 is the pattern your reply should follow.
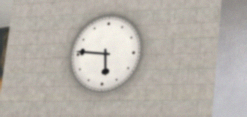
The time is 5:46
